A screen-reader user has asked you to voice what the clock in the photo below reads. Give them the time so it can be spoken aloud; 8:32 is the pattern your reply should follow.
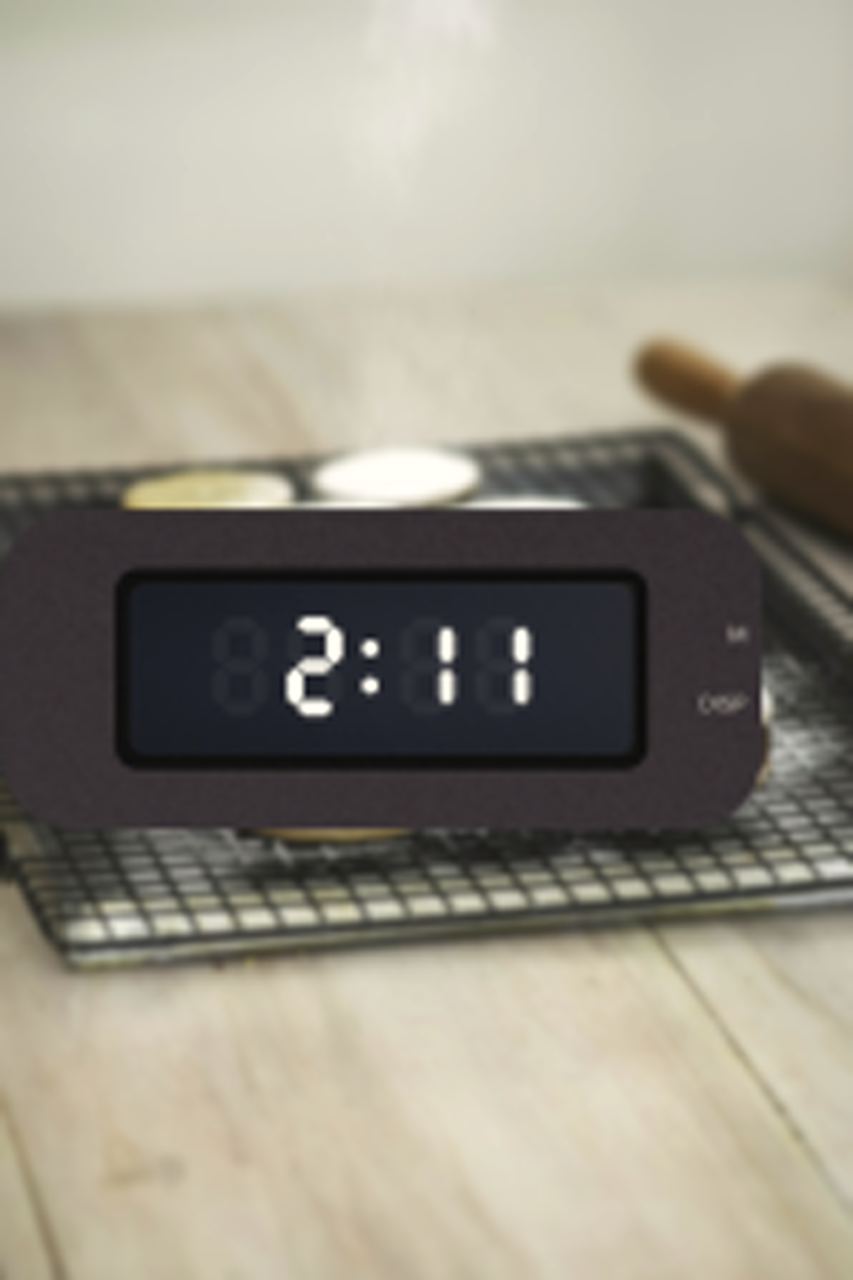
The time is 2:11
